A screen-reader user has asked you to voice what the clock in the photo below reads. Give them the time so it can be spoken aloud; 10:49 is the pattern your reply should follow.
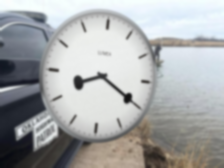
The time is 8:20
